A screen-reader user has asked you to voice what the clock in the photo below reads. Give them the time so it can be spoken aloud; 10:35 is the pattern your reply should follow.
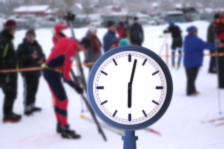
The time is 6:02
